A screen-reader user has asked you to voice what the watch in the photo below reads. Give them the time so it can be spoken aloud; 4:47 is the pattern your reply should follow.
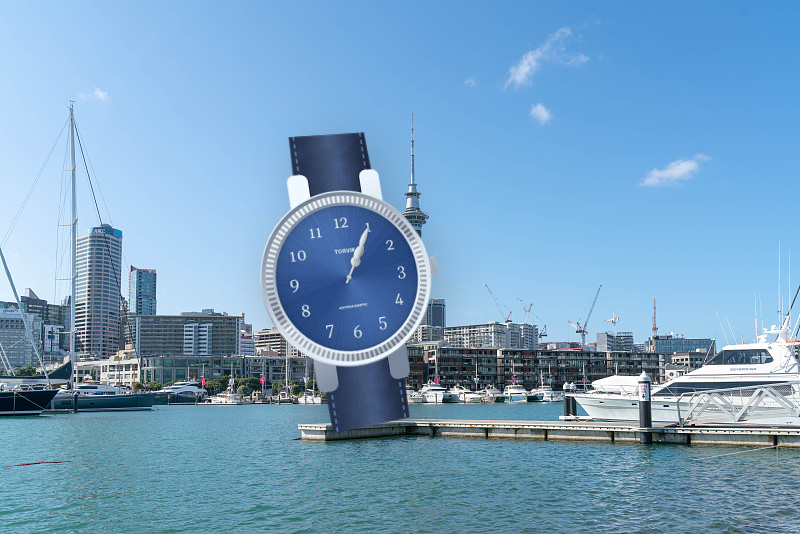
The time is 1:05
